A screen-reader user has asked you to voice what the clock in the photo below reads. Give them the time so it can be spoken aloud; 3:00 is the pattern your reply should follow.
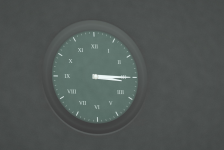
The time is 3:15
